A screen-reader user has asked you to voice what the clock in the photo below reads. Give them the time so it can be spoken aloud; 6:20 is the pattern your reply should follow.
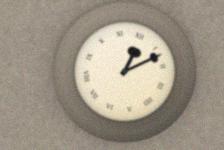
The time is 12:07
